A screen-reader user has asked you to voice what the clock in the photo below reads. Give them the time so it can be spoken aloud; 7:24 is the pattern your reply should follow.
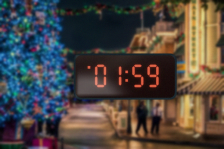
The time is 1:59
